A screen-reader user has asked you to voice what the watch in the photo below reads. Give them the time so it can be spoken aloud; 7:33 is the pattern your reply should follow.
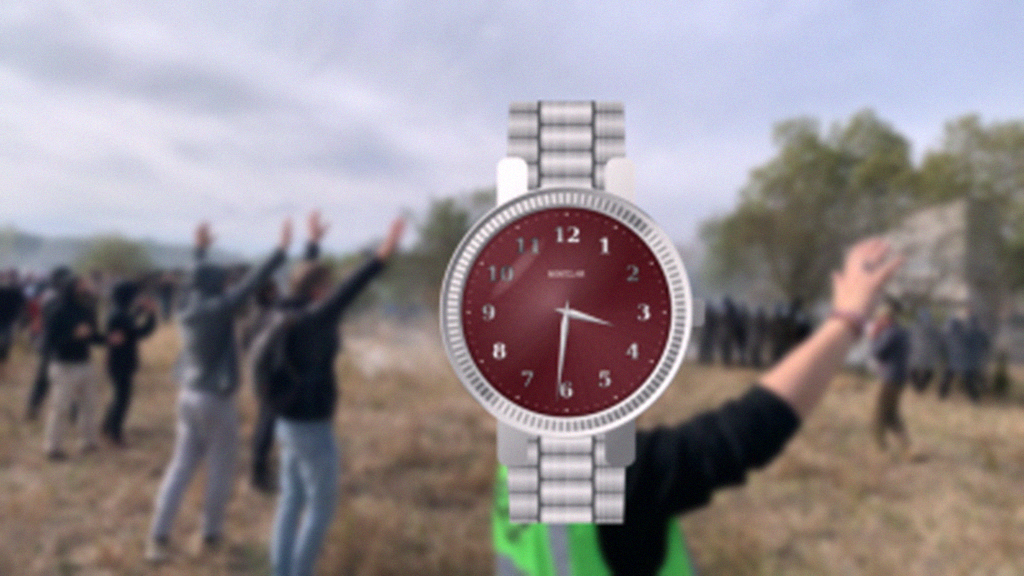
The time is 3:31
